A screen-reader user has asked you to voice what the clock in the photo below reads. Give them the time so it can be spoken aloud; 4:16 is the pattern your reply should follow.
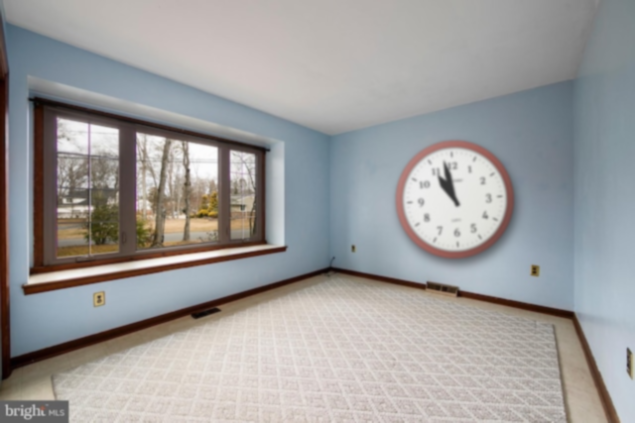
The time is 10:58
